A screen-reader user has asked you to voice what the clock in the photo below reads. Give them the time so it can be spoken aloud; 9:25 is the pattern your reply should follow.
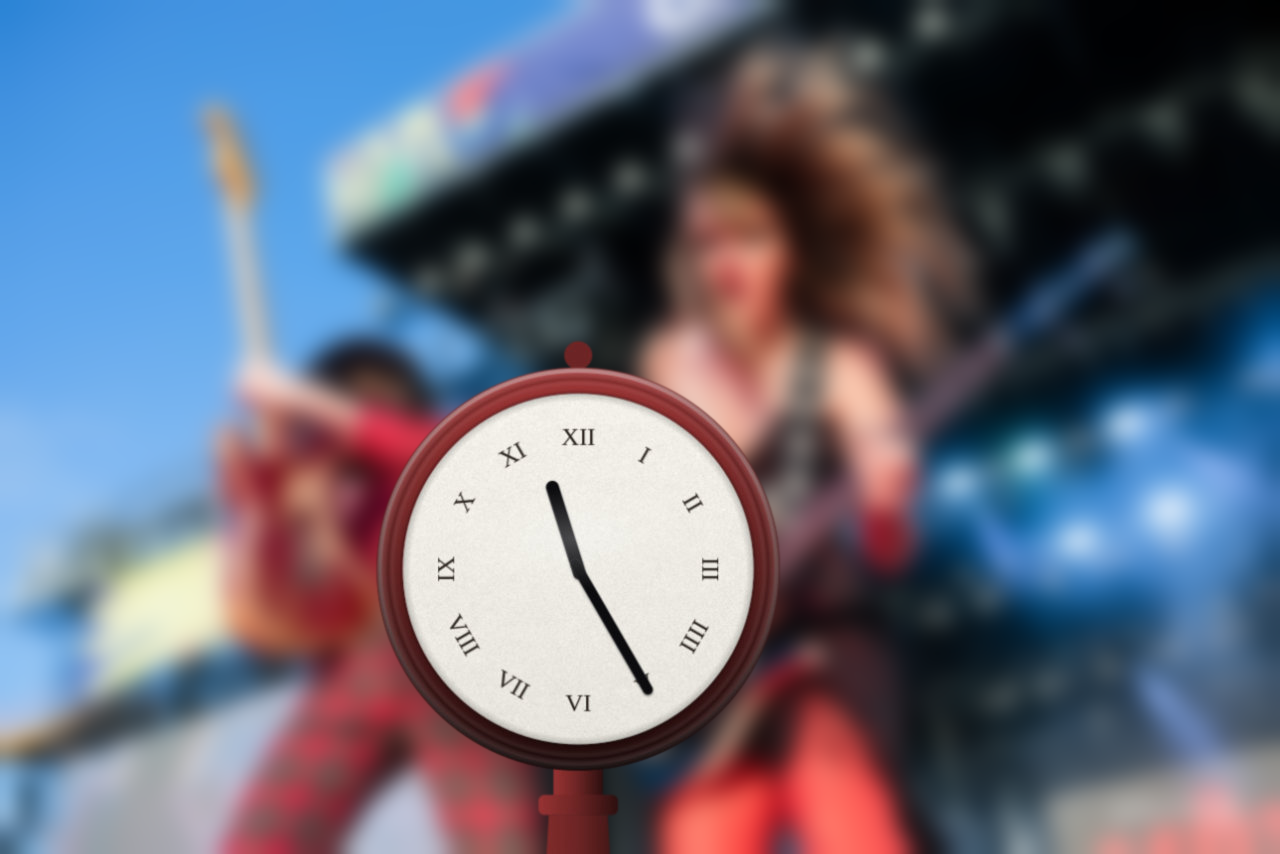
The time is 11:25
